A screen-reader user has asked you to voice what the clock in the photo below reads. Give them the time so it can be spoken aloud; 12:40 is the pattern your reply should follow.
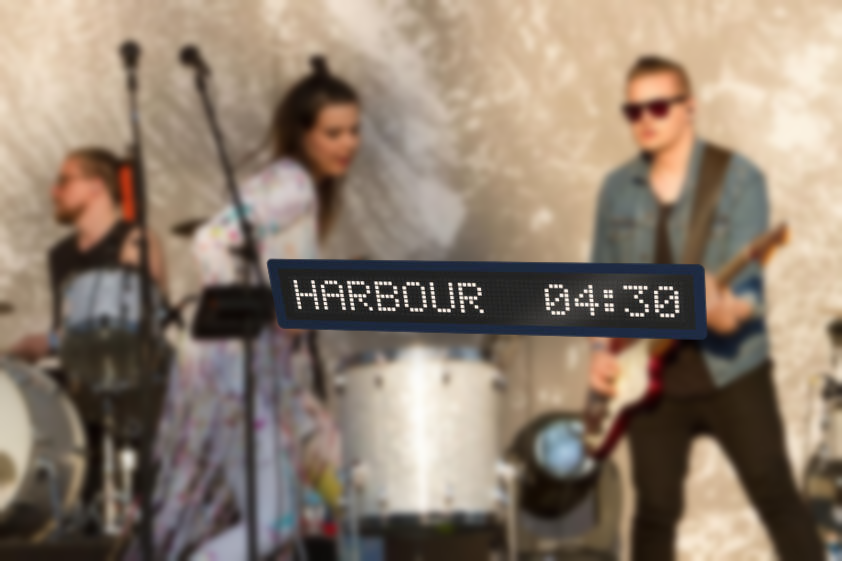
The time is 4:30
